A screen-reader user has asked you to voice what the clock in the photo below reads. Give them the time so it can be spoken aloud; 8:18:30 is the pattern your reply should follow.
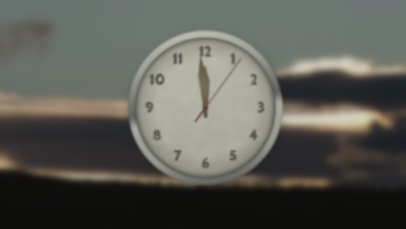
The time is 11:59:06
